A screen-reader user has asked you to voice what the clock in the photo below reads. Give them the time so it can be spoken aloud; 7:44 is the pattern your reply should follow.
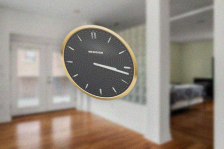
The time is 3:17
